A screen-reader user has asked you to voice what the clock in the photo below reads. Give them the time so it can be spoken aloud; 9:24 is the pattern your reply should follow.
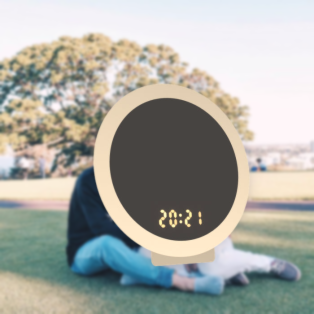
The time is 20:21
